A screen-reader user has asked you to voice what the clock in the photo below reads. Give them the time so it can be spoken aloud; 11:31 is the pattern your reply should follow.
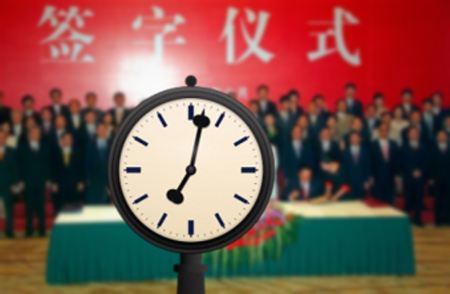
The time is 7:02
